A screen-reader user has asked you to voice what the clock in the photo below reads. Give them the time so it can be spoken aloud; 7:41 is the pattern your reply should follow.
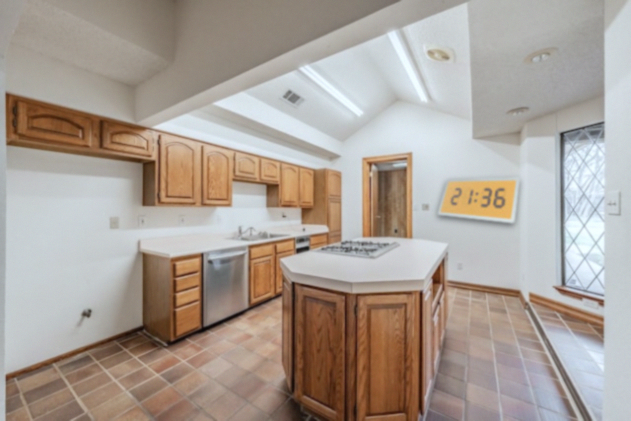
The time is 21:36
